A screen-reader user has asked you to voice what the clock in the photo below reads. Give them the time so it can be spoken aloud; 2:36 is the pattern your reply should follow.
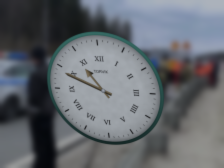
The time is 10:49
